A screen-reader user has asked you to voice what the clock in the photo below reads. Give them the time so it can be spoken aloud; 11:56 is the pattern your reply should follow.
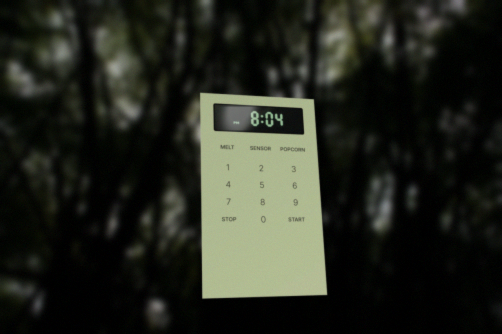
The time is 8:04
